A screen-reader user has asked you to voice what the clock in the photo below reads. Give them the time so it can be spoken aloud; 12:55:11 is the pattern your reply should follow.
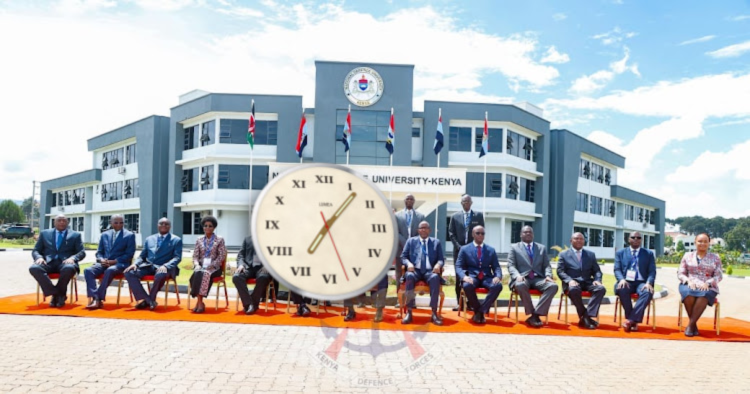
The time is 7:06:27
